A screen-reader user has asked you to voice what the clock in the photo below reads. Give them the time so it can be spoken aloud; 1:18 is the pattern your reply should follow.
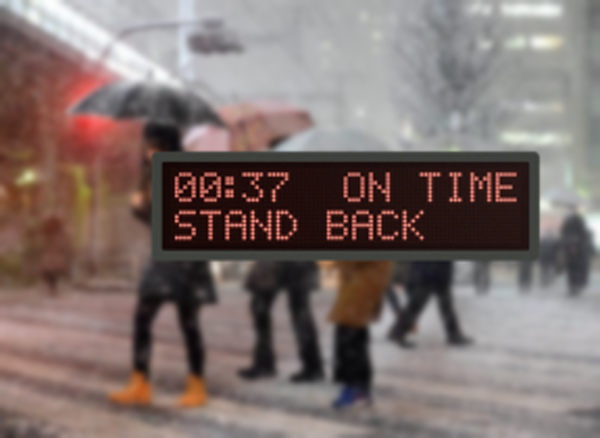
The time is 0:37
